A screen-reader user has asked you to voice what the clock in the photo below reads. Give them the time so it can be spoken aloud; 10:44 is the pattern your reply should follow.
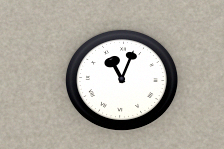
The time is 11:03
